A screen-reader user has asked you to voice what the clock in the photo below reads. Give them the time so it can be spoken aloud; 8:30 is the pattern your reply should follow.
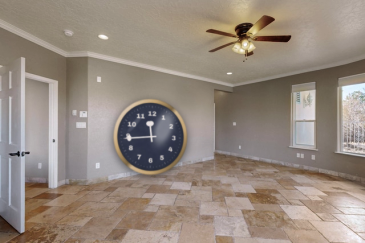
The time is 11:44
